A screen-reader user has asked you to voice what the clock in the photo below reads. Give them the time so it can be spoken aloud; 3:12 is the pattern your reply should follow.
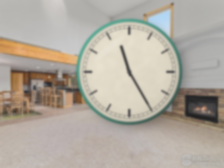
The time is 11:25
